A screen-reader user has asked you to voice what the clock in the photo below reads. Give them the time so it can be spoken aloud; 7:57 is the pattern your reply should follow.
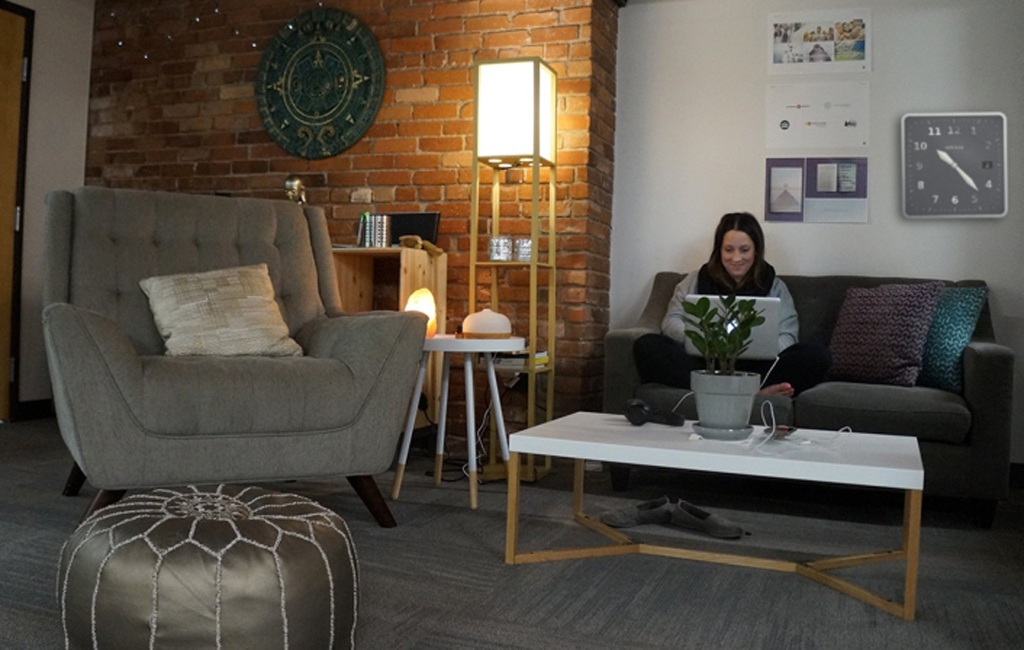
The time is 10:23
